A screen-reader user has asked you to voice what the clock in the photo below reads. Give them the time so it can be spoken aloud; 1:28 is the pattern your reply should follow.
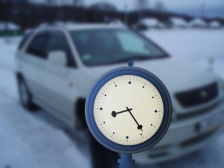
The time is 8:24
